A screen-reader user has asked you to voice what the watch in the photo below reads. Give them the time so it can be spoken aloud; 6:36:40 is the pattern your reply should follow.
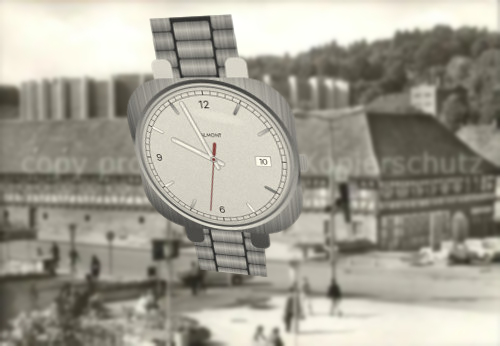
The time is 9:56:32
